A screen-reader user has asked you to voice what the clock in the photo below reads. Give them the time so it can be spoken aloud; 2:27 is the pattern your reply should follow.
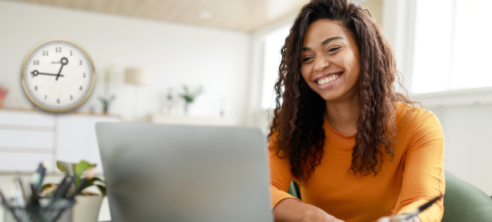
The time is 12:46
